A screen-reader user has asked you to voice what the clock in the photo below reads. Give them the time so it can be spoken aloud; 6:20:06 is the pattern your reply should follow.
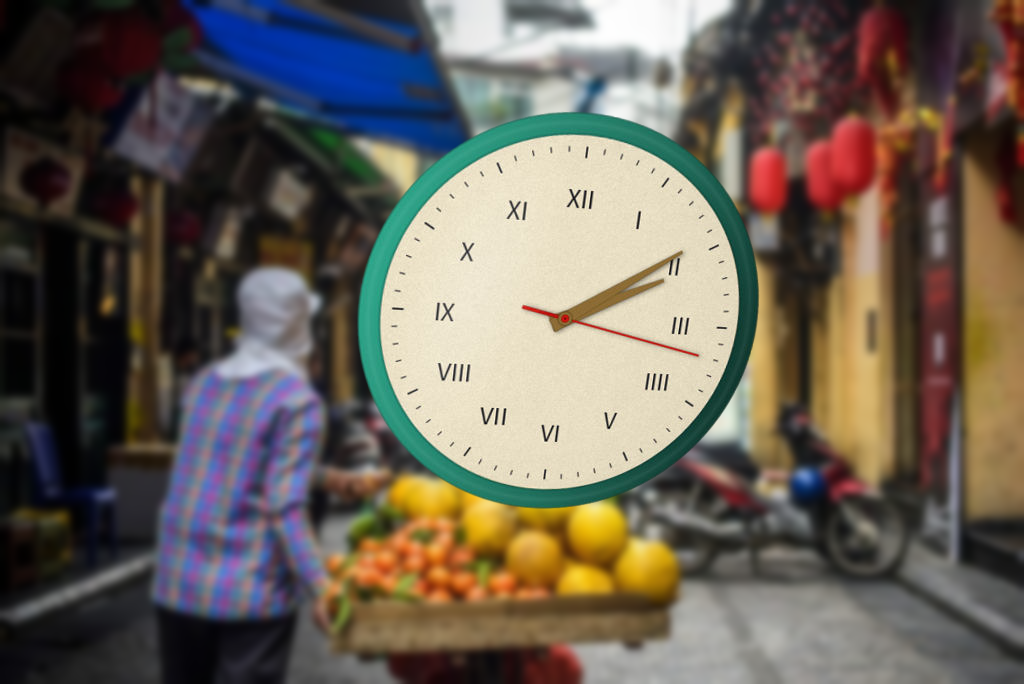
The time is 2:09:17
